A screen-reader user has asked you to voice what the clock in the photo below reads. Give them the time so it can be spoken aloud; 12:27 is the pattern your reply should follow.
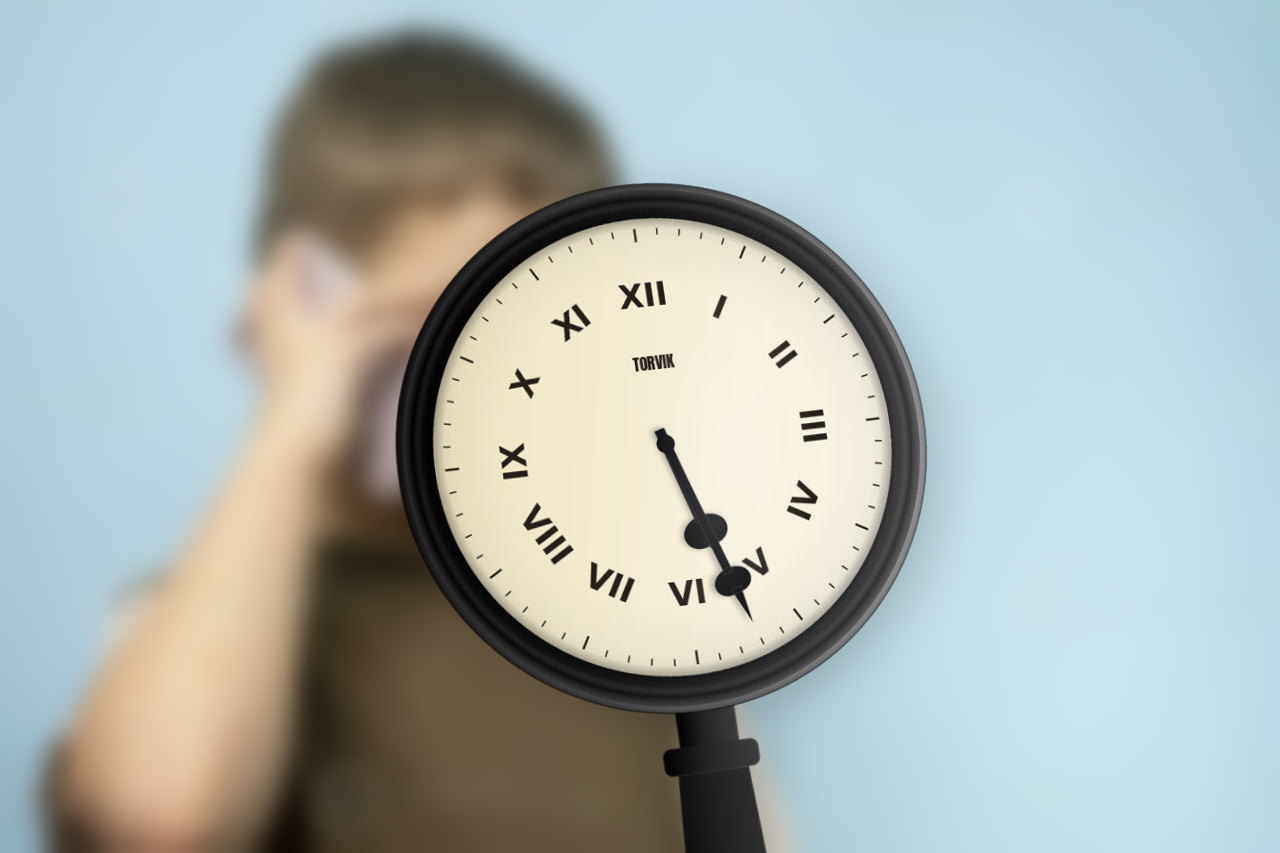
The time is 5:27
